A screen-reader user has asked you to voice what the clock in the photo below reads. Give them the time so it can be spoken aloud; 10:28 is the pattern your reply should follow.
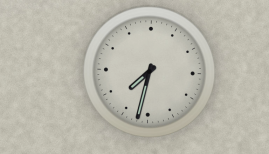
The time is 7:32
